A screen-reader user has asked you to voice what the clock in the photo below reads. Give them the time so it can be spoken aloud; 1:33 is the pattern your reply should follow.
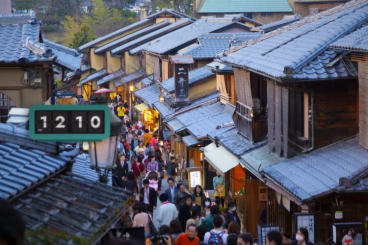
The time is 12:10
